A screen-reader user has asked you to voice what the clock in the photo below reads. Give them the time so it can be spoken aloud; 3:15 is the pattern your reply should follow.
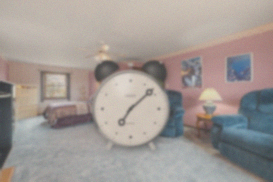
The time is 7:08
